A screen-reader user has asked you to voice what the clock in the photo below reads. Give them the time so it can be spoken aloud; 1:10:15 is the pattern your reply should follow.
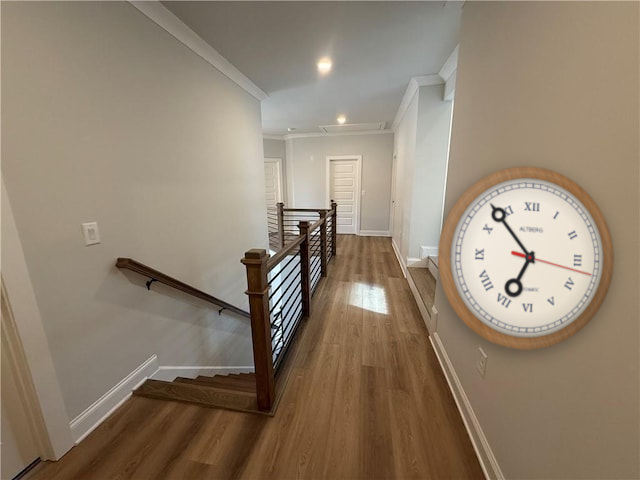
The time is 6:53:17
